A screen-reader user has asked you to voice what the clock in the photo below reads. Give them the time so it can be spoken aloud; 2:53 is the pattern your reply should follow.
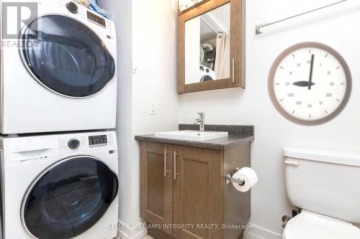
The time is 9:01
